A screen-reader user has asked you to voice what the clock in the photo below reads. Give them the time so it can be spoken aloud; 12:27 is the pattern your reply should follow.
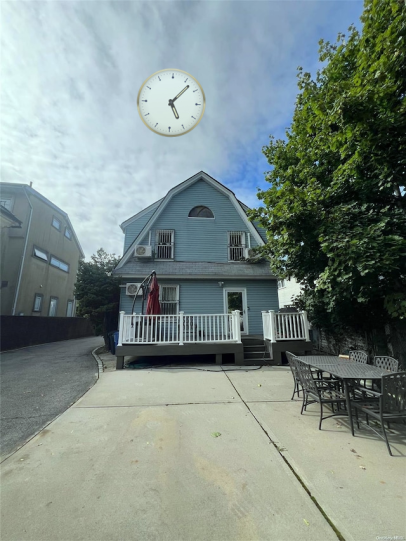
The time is 5:07
